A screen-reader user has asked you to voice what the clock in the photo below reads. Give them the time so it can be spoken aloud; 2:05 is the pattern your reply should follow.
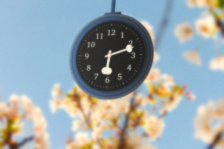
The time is 6:12
